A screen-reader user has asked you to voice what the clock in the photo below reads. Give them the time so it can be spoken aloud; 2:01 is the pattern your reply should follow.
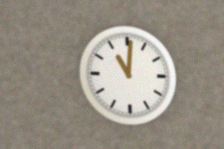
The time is 11:01
